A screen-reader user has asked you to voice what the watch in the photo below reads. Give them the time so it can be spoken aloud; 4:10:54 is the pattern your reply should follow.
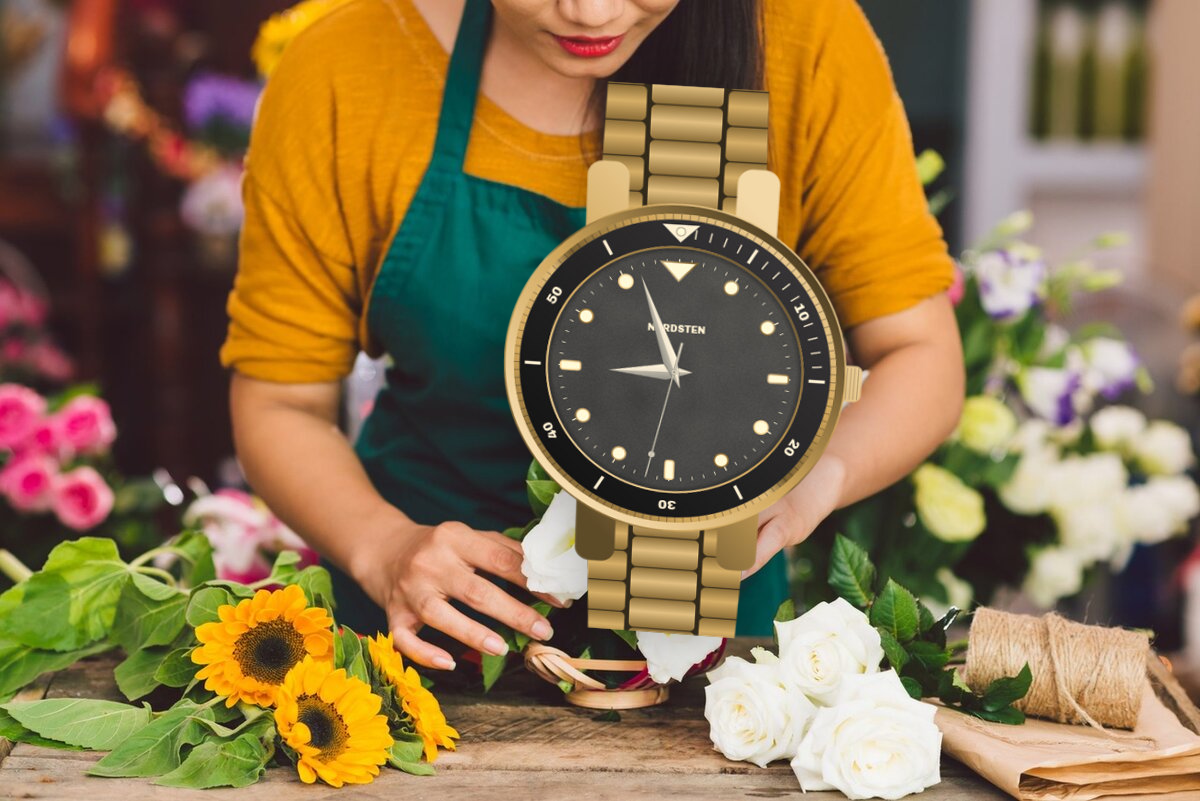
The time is 8:56:32
